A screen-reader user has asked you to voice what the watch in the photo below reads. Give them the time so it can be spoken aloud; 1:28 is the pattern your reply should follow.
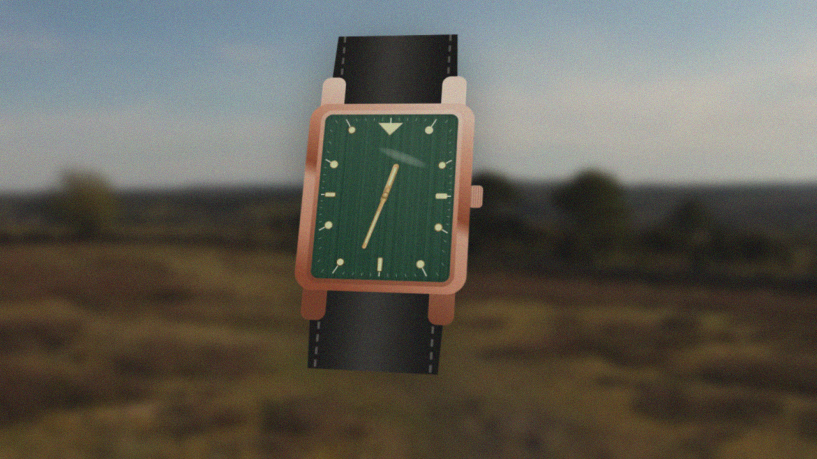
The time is 12:33
